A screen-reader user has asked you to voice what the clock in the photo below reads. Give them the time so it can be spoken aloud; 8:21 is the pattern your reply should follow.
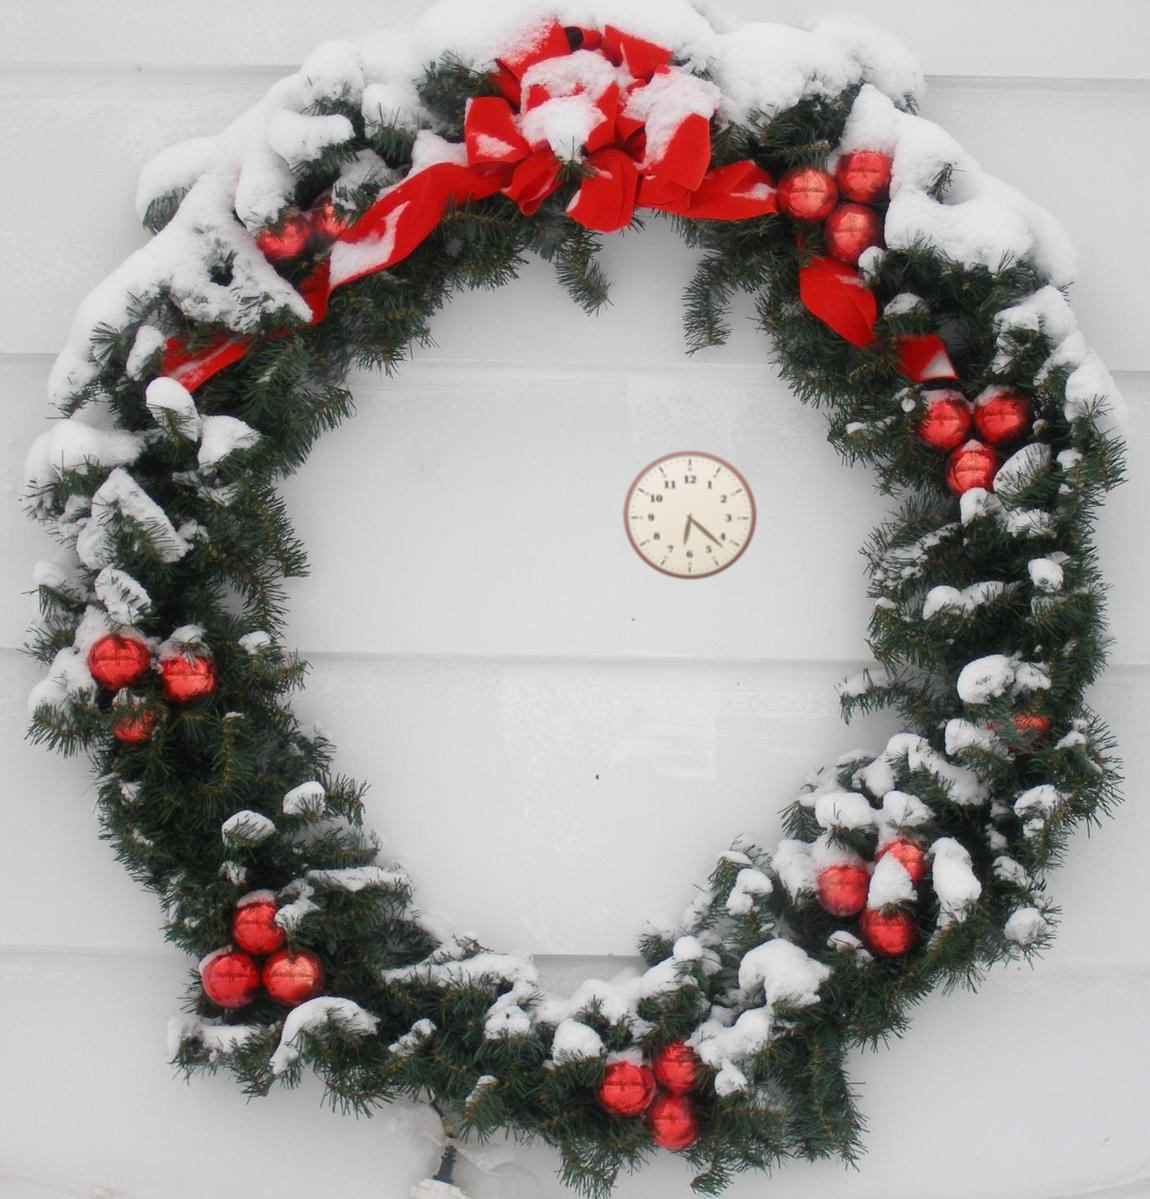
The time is 6:22
